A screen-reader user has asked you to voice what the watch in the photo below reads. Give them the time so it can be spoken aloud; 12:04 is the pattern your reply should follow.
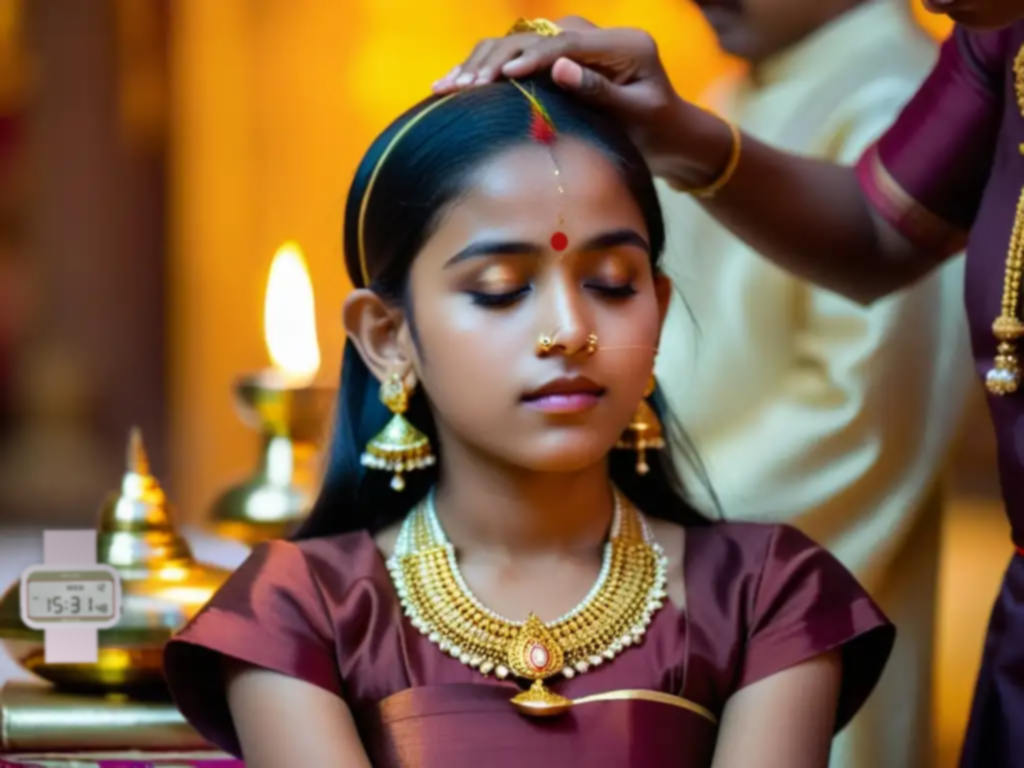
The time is 15:31
